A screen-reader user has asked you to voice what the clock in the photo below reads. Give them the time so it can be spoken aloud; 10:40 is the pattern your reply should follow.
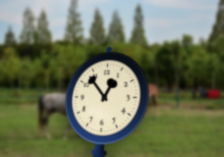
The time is 12:53
